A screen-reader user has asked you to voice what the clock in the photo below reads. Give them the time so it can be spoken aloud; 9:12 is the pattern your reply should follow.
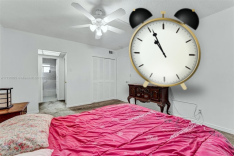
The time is 10:56
